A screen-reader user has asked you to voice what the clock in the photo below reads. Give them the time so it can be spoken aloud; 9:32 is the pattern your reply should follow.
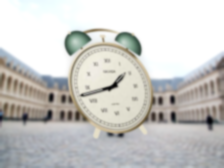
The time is 1:43
